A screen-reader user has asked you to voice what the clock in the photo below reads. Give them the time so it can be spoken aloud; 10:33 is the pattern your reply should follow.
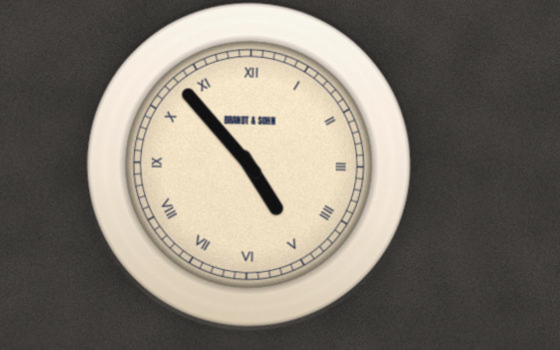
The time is 4:53
